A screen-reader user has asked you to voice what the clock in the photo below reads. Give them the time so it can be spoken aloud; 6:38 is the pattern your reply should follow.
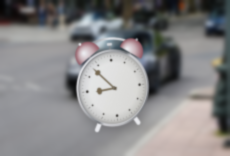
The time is 8:53
